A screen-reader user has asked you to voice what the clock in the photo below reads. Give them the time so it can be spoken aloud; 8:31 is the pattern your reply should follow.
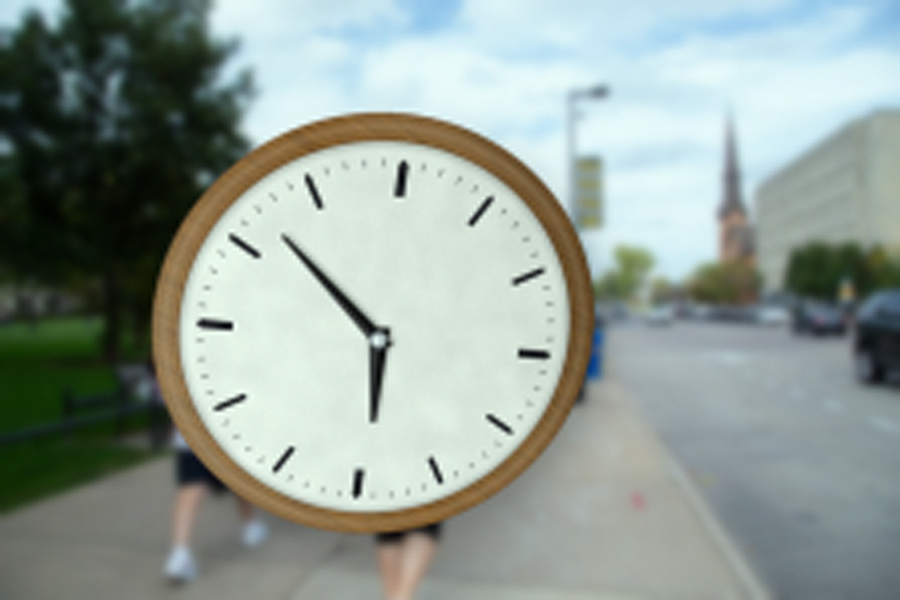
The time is 5:52
